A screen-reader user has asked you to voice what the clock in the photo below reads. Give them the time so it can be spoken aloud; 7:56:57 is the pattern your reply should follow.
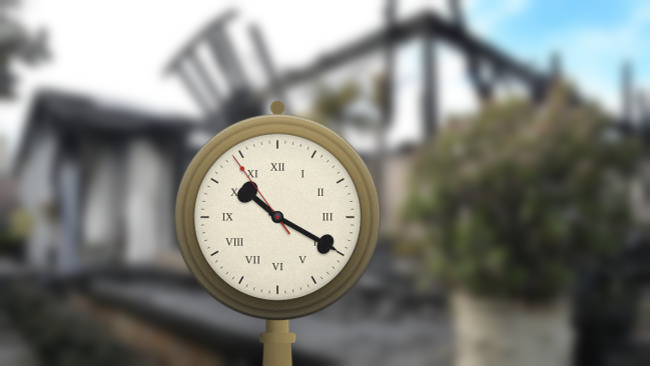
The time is 10:19:54
